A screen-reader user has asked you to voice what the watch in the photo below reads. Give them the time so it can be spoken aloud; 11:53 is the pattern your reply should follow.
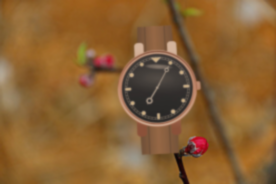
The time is 7:05
